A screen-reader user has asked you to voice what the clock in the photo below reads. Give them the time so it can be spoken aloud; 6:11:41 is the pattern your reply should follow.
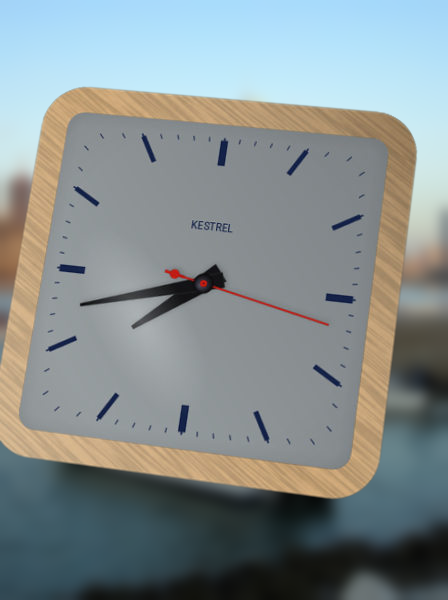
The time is 7:42:17
